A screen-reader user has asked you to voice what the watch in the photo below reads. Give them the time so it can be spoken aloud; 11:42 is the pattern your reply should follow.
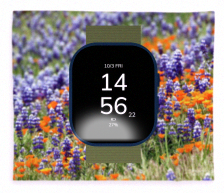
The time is 14:56
